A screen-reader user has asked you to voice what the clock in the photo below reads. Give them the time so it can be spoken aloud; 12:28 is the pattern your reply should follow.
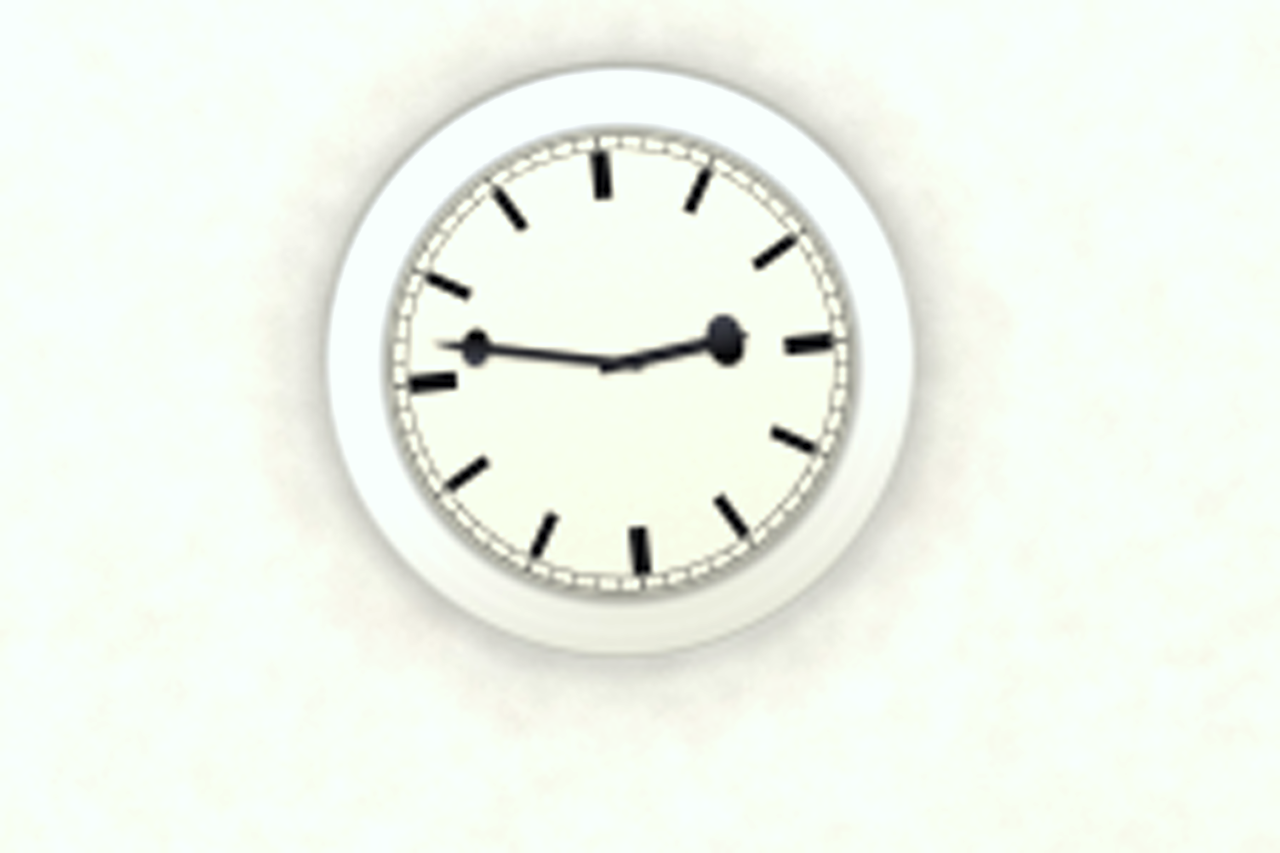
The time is 2:47
